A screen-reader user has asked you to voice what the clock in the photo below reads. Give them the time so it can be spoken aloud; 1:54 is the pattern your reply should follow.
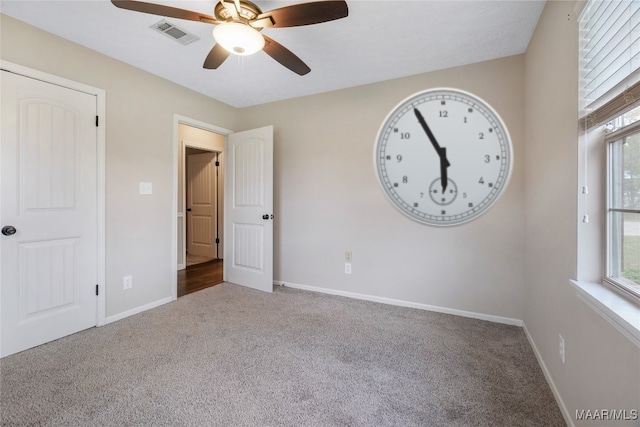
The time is 5:55
